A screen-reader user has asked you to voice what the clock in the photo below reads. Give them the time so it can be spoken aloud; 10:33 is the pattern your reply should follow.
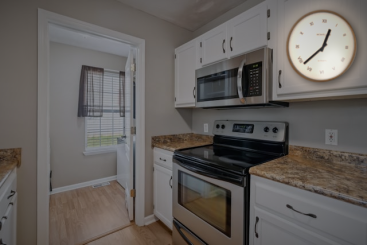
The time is 12:38
